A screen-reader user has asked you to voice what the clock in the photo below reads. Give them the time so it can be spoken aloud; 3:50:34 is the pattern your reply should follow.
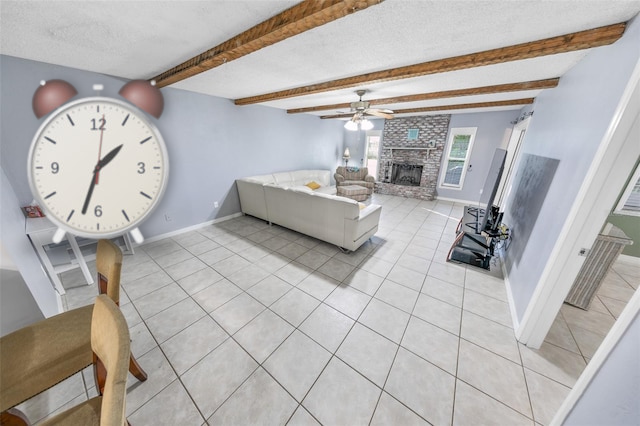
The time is 1:33:01
